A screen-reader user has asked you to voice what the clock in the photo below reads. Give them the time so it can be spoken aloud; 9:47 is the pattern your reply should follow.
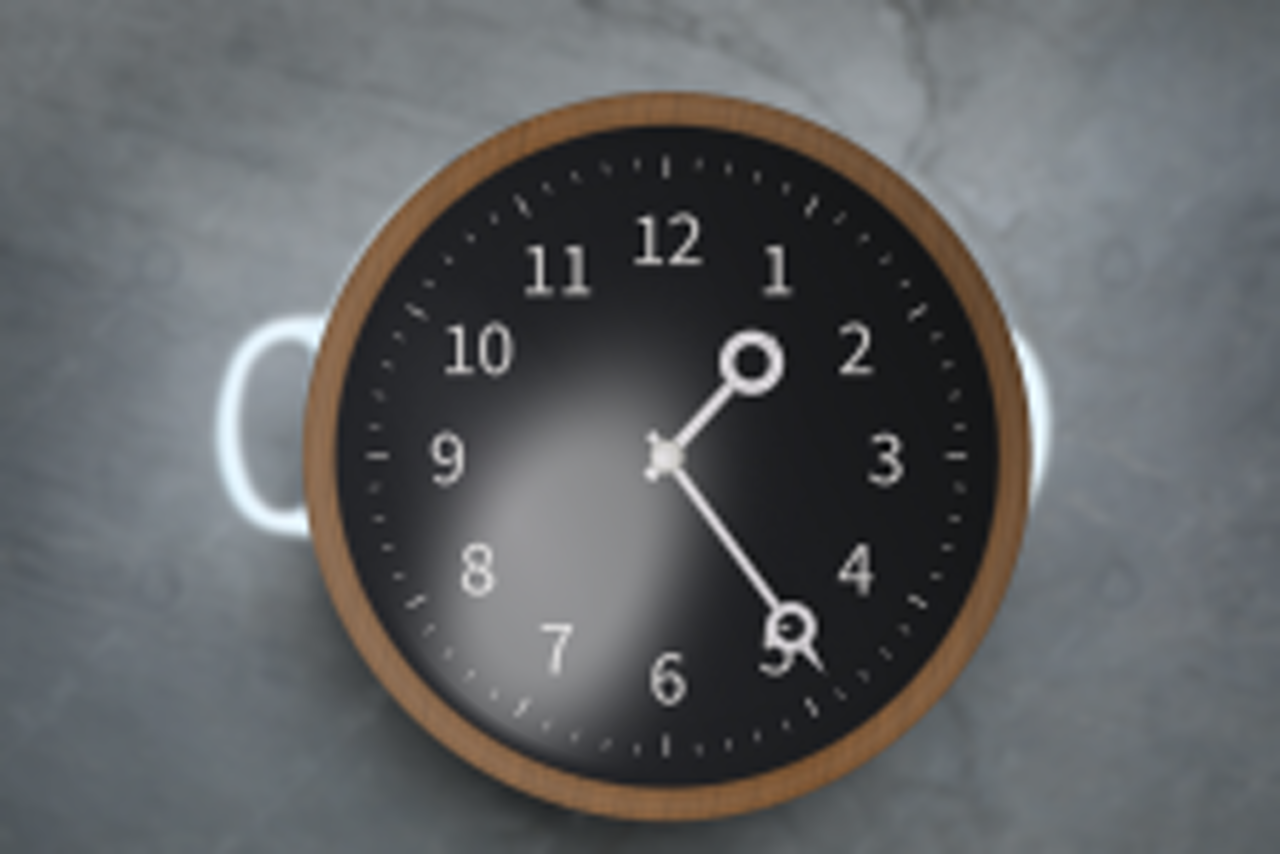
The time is 1:24
